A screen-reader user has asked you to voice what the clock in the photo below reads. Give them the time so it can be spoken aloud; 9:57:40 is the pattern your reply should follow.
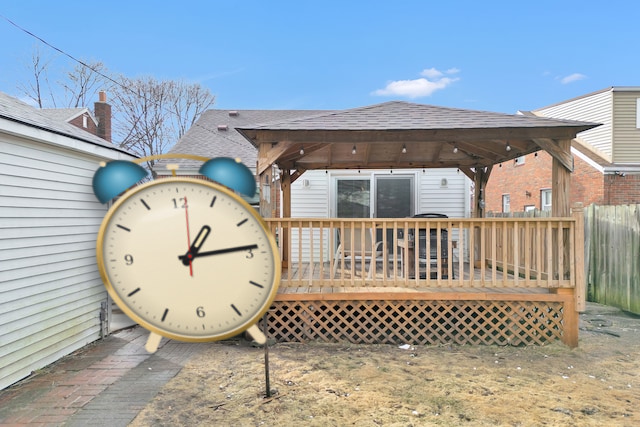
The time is 1:14:01
